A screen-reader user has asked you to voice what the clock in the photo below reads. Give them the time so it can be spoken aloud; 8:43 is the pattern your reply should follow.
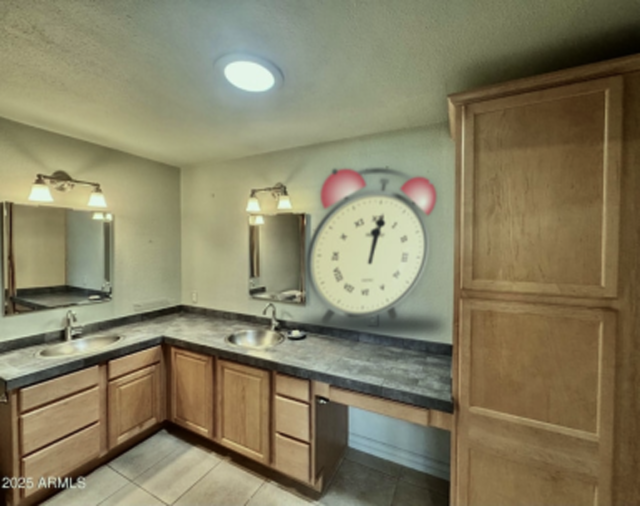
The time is 12:01
